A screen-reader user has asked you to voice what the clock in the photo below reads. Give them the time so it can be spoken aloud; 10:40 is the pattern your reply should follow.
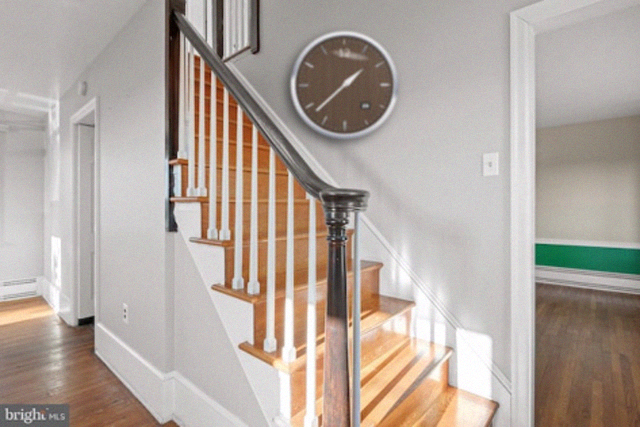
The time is 1:38
